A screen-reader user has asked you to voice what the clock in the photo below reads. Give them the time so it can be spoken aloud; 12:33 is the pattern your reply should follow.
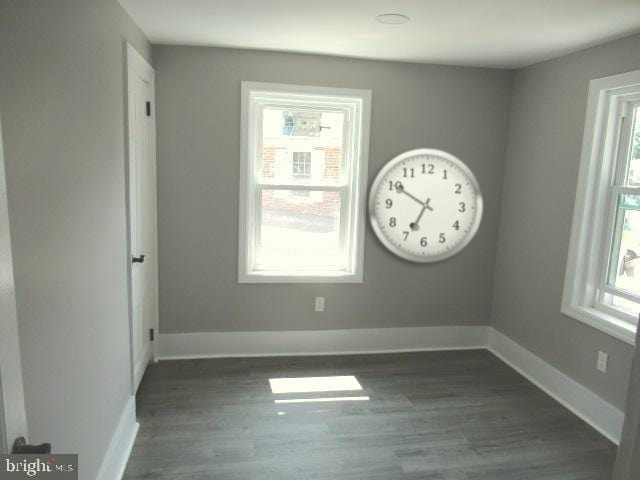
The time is 6:50
